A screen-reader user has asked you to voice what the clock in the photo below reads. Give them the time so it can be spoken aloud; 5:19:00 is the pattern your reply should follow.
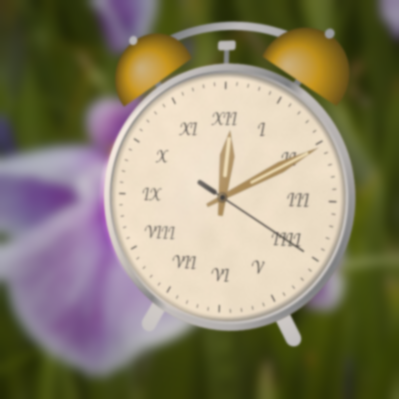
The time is 12:10:20
